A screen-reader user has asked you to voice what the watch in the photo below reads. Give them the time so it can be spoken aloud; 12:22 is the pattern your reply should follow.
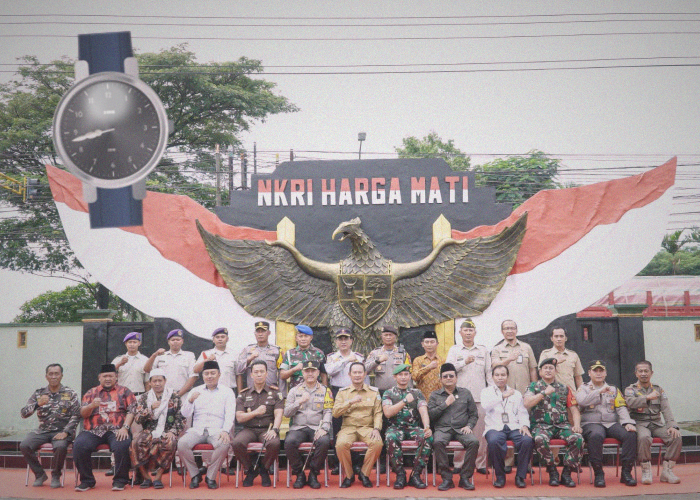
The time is 8:43
